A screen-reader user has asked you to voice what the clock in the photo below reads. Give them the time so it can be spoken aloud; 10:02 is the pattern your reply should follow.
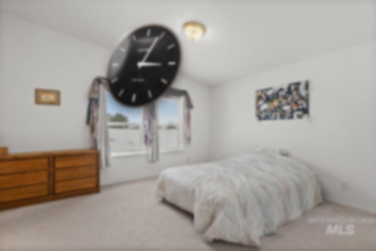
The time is 3:04
